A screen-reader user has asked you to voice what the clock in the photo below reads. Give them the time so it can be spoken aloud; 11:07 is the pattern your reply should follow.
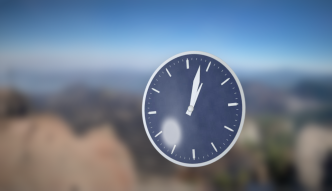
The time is 1:03
